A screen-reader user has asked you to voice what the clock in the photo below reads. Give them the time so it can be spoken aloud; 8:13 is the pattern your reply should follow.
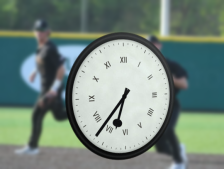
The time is 6:37
